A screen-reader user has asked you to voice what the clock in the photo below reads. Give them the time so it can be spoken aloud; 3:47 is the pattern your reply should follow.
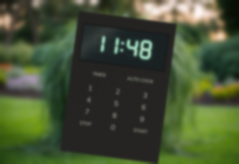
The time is 11:48
